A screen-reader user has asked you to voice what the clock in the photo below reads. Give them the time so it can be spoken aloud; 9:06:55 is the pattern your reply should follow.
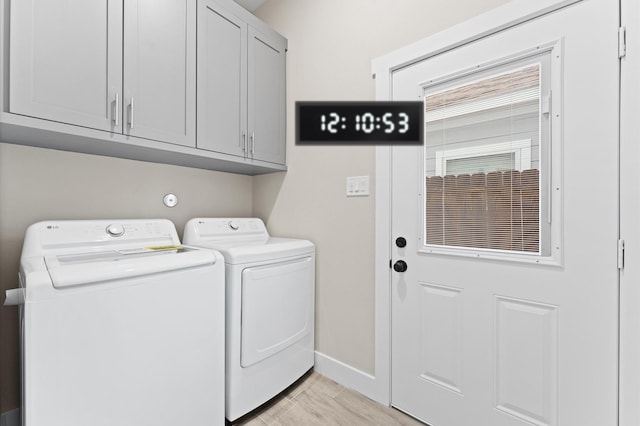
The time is 12:10:53
